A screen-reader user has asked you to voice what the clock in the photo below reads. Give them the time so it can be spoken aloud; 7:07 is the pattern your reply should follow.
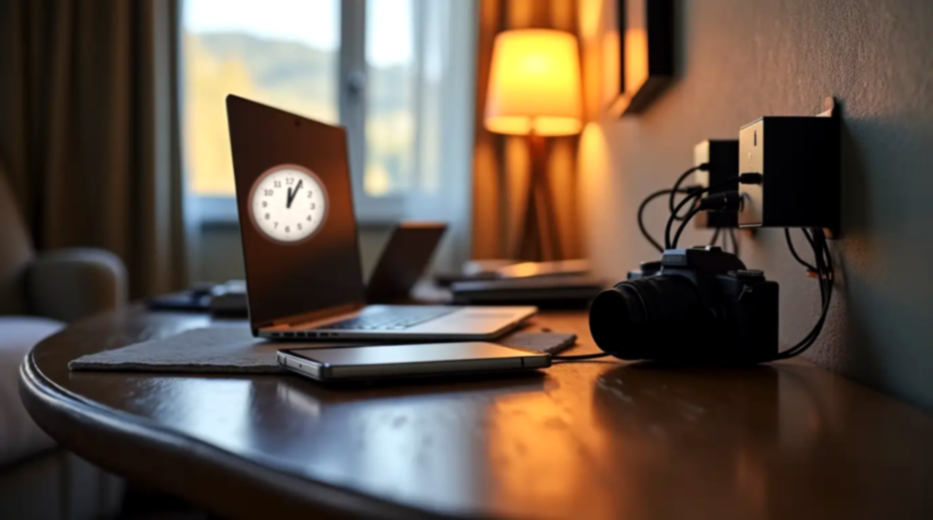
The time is 12:04
